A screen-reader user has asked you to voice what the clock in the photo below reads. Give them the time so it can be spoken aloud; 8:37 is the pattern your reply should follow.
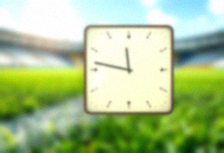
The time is 11:47
